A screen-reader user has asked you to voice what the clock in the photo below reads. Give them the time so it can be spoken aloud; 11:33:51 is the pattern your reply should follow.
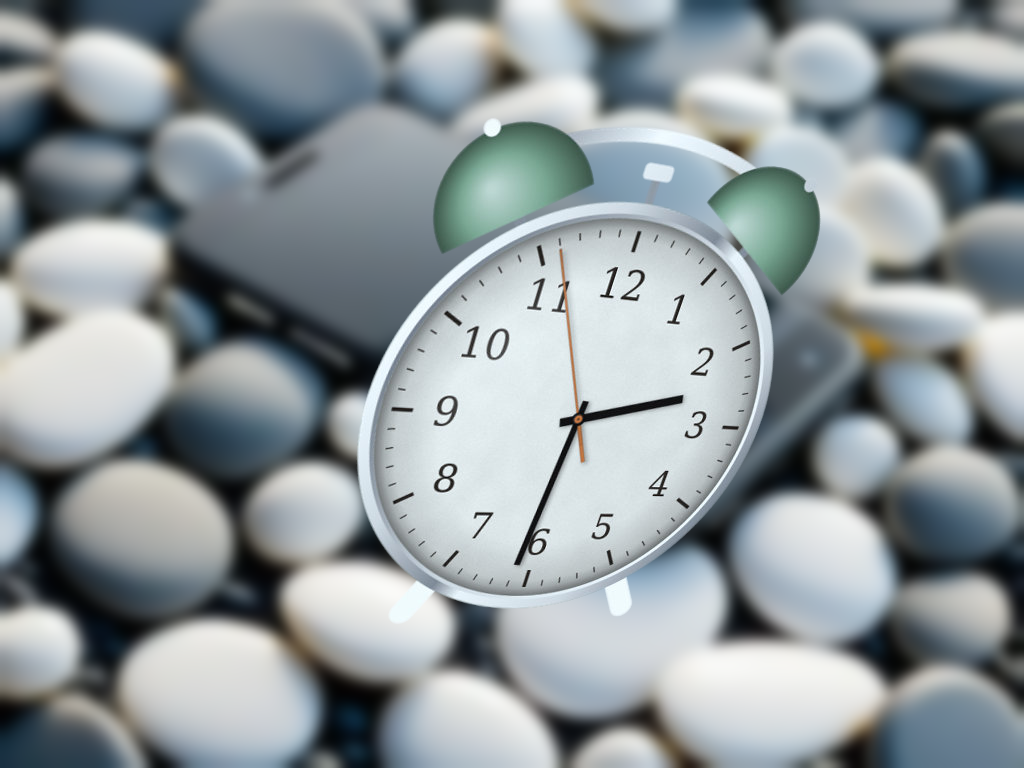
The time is 2:30:56
